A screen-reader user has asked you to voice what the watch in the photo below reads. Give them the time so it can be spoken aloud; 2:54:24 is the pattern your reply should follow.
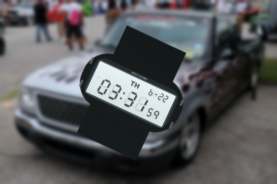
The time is 3:31:59
